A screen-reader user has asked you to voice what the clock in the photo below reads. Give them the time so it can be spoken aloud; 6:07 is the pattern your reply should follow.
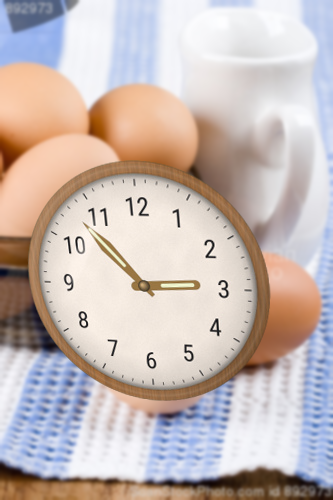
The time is 2:53
